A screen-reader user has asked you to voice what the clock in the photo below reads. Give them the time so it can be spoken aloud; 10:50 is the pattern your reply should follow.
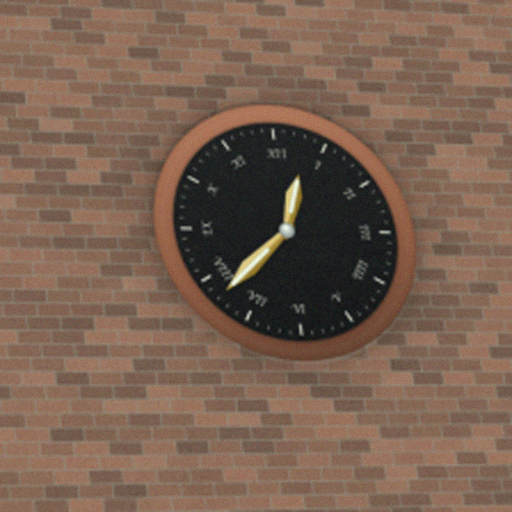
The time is 12:38
